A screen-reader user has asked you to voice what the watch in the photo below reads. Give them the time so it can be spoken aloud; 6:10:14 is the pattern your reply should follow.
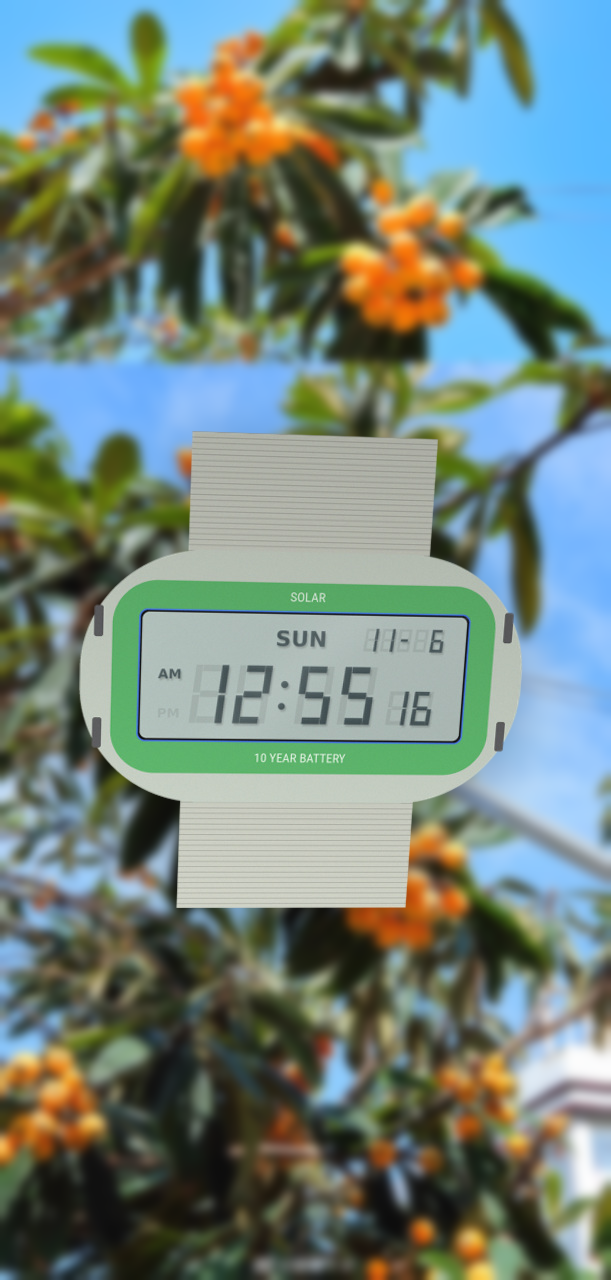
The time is 12:55:16
